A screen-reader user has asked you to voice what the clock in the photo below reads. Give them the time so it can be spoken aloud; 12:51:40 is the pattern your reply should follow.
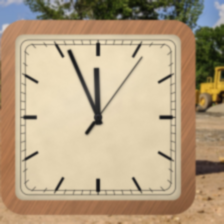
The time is 11:56:06
